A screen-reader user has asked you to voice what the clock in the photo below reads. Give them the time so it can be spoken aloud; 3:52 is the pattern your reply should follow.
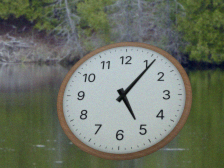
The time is 5:06
